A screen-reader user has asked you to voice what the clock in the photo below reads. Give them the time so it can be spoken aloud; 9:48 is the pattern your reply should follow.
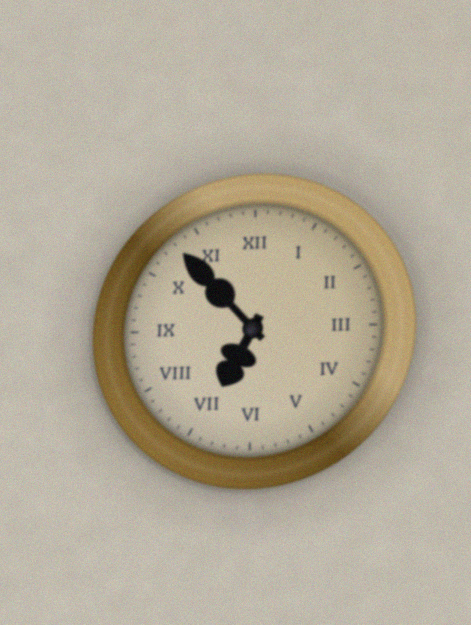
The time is 6:53
